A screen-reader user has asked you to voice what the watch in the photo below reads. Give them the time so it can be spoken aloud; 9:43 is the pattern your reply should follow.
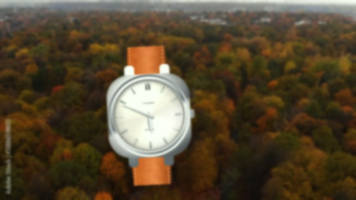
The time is 5:49
